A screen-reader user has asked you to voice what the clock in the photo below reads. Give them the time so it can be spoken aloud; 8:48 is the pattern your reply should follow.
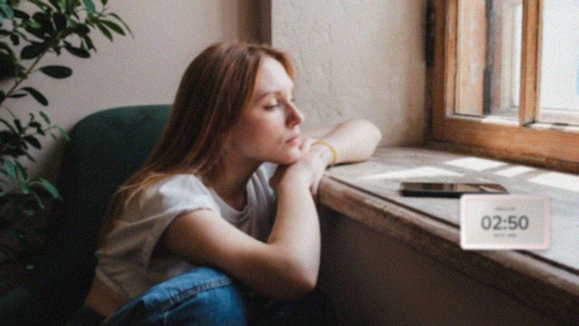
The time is 2:50
